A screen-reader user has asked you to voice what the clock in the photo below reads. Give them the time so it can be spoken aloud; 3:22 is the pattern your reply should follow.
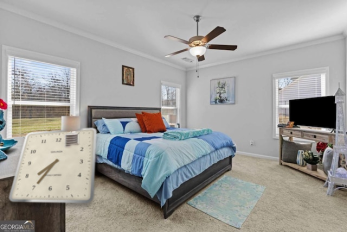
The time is 7:35
